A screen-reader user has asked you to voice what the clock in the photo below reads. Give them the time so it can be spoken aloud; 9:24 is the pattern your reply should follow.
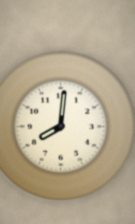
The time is 8:01
